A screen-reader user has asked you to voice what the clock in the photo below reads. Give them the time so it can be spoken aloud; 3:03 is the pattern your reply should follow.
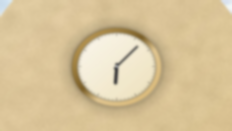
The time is 6:07
